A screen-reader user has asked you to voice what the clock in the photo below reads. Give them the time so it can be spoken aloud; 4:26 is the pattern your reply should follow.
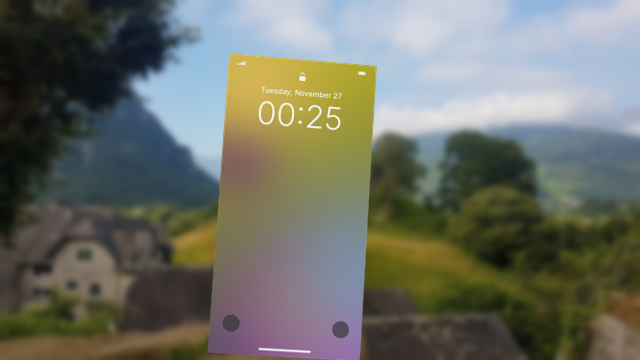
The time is 0:25
